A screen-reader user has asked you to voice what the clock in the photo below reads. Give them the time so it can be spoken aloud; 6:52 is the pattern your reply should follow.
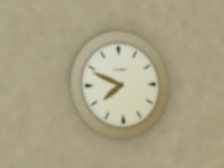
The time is 7:49
